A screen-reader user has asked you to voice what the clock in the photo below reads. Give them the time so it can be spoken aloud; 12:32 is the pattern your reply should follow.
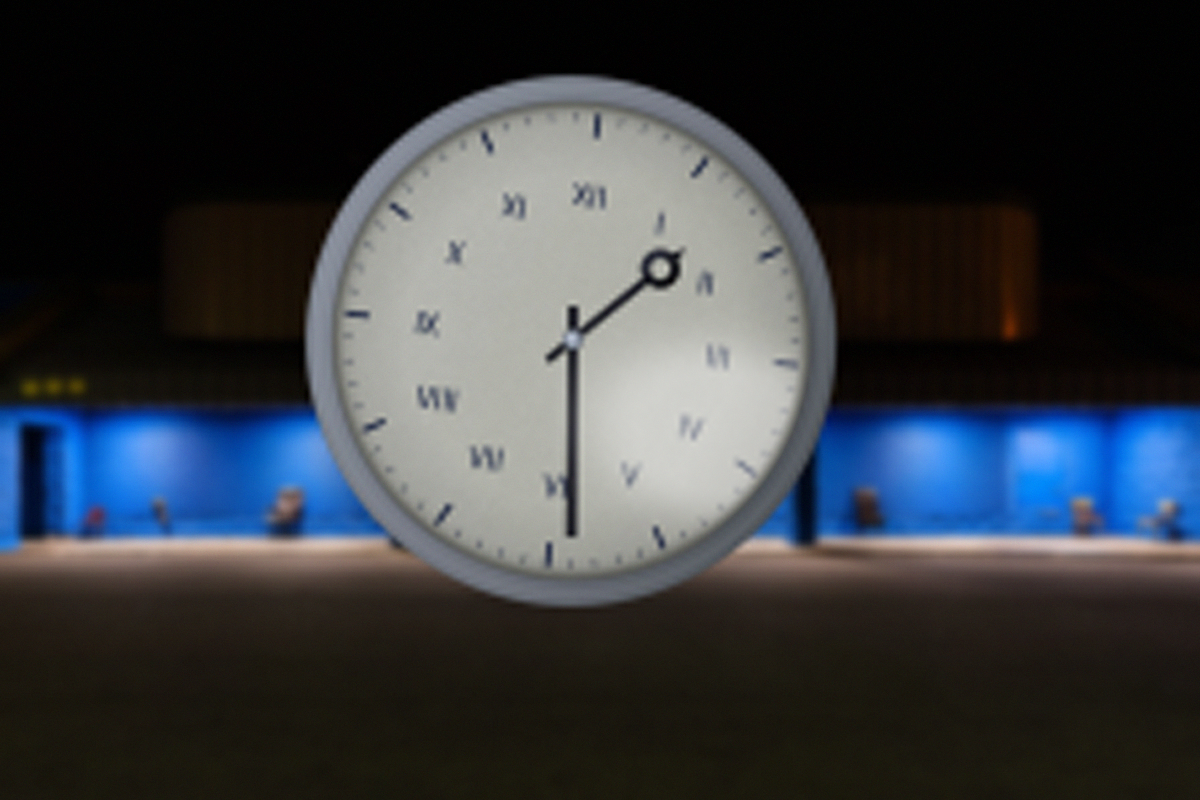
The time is 1:29
